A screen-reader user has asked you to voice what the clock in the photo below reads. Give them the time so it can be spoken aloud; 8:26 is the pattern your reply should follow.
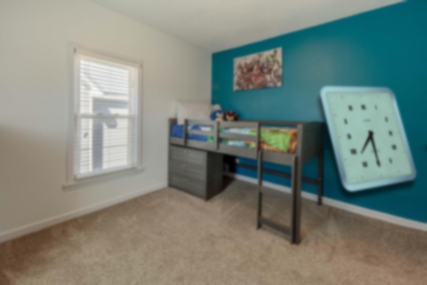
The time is 7:30
